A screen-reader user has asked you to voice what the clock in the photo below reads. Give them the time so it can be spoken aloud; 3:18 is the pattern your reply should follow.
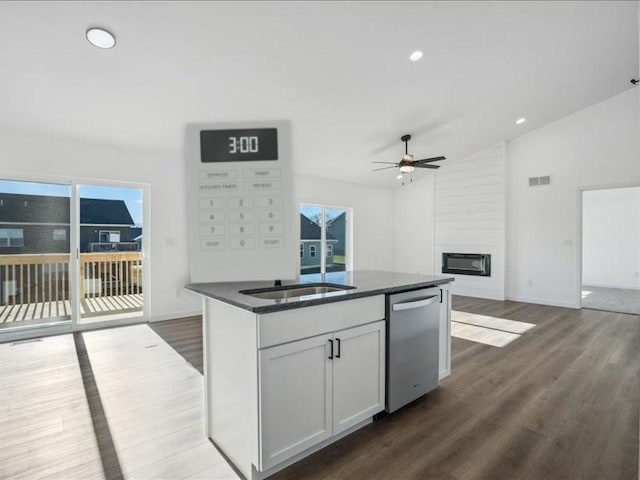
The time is 3:00
